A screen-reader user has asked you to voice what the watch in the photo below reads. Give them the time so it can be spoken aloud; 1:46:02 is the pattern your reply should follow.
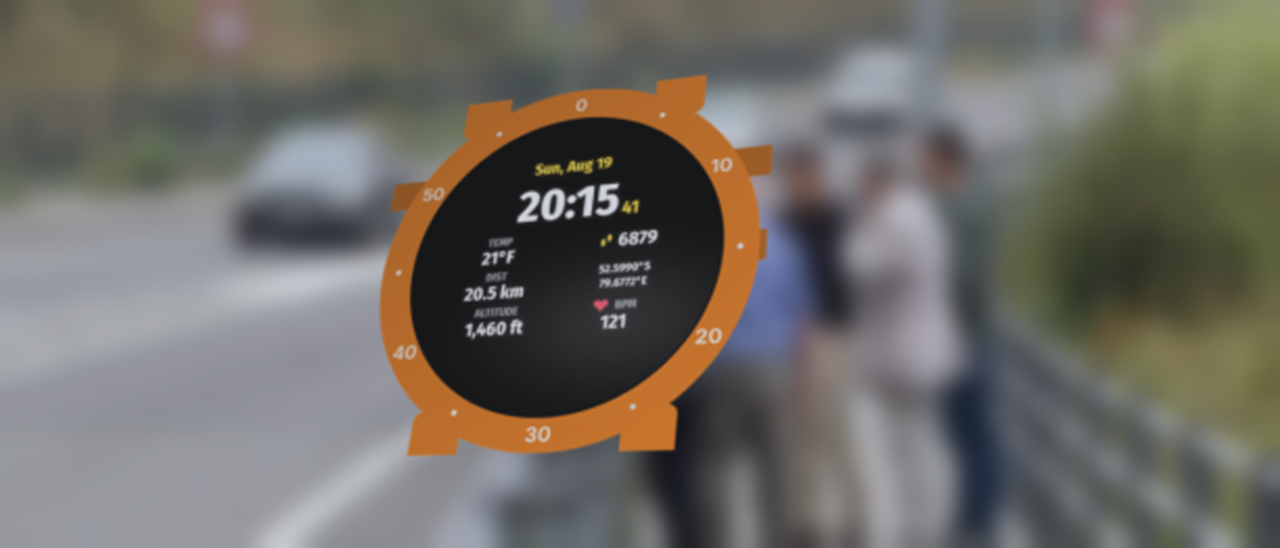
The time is 20:15:41
